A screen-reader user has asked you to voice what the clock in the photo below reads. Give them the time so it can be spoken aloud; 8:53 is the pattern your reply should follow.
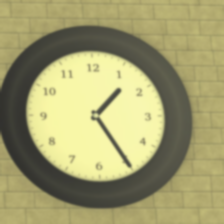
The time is 1:25
